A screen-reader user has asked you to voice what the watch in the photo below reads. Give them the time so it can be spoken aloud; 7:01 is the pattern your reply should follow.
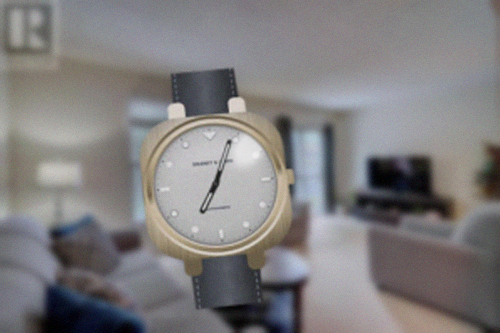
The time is 7:04
